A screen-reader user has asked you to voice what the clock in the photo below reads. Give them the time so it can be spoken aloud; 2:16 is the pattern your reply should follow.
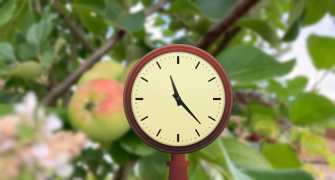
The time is 11:23
